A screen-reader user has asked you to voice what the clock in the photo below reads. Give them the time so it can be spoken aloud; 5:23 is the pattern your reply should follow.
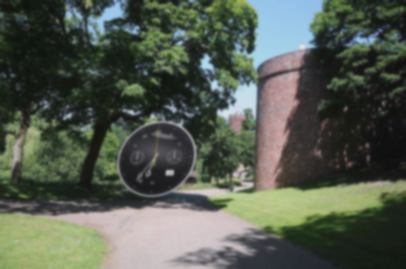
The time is 6:36
